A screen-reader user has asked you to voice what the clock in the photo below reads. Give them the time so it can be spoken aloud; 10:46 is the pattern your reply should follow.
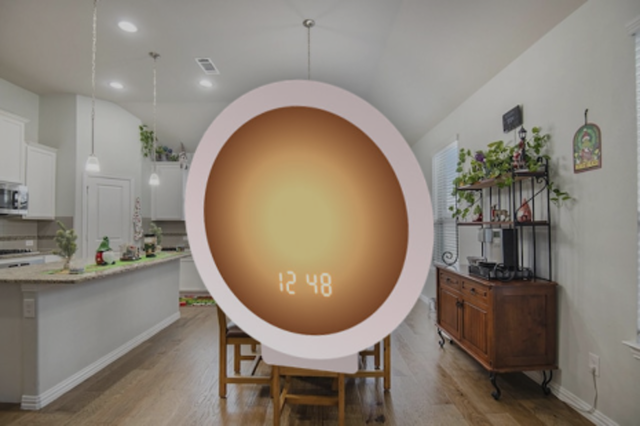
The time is 12:48
